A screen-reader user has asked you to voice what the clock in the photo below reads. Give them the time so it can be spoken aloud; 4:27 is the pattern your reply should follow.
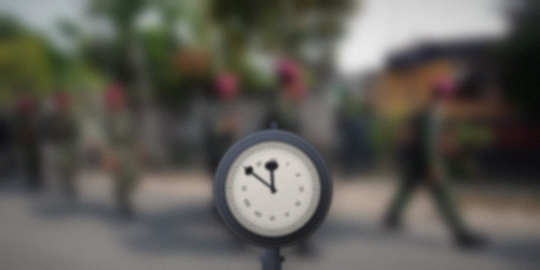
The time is 11:51
